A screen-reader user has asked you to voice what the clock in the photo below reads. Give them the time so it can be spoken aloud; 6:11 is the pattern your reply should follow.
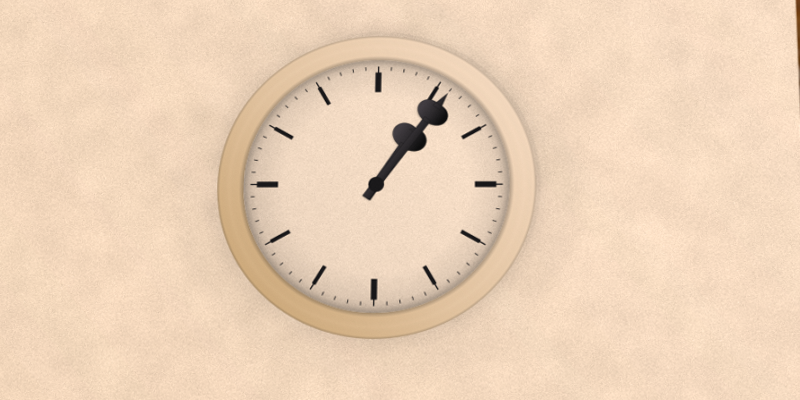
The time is 1:06
